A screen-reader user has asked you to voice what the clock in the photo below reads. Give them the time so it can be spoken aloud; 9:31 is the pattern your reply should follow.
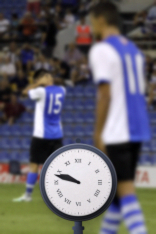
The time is 9:48
